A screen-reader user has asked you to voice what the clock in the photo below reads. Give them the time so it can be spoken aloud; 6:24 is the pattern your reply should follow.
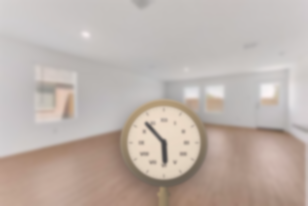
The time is 5:53
